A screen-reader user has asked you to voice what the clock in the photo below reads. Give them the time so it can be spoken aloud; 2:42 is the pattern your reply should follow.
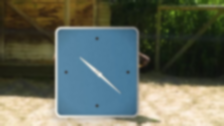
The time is 10:22
